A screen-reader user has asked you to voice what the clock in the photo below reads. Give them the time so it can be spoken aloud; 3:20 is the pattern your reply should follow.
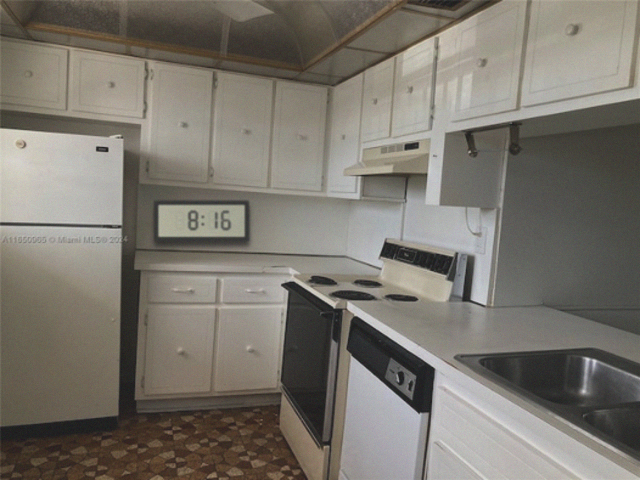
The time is 8:16
